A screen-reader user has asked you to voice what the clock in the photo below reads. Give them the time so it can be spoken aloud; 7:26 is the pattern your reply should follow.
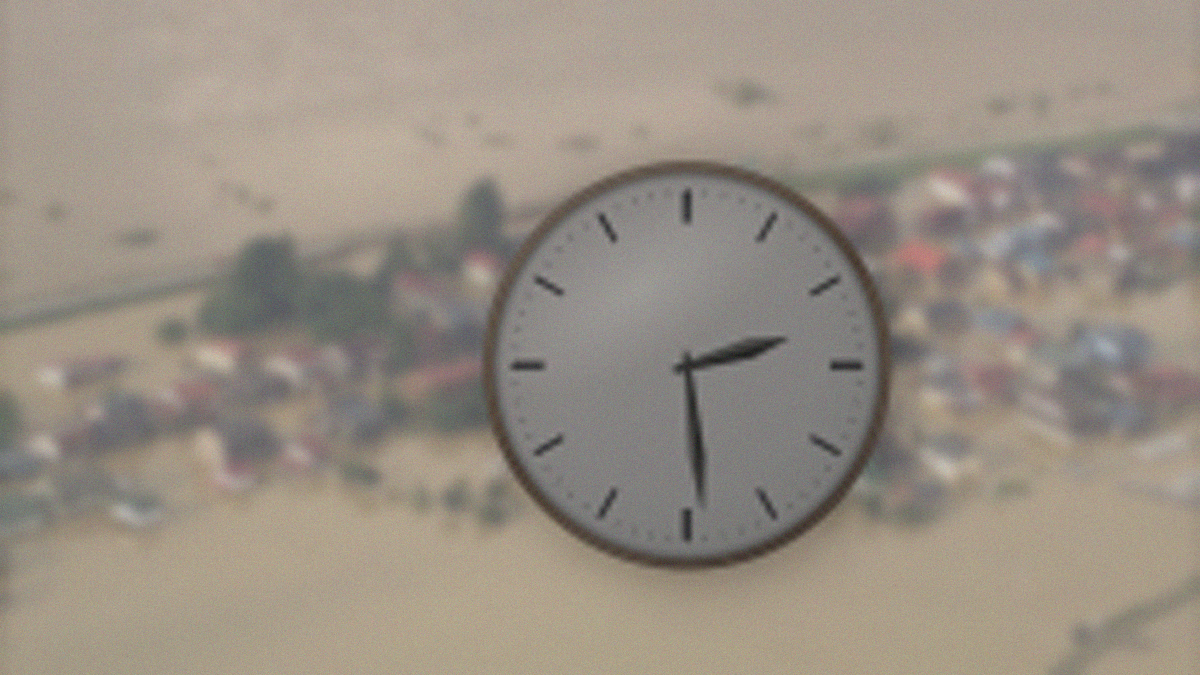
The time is 2:29
